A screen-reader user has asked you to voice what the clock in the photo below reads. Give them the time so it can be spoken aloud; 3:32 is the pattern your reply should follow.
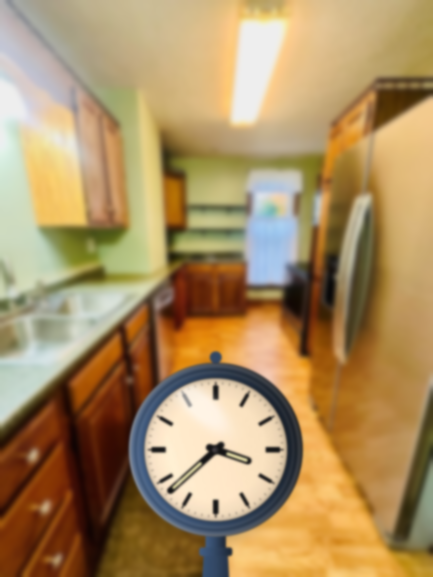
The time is 3:38
